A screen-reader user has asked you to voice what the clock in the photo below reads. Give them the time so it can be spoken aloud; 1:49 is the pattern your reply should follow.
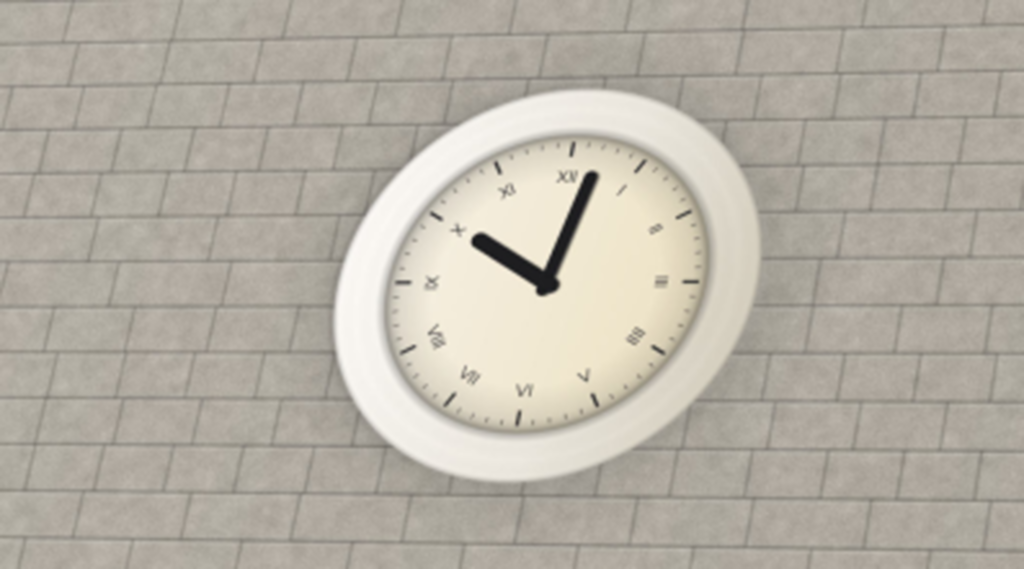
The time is 10:02
